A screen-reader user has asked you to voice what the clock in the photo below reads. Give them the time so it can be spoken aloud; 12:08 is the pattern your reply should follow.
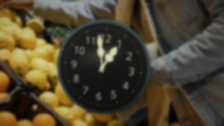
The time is 12:58
